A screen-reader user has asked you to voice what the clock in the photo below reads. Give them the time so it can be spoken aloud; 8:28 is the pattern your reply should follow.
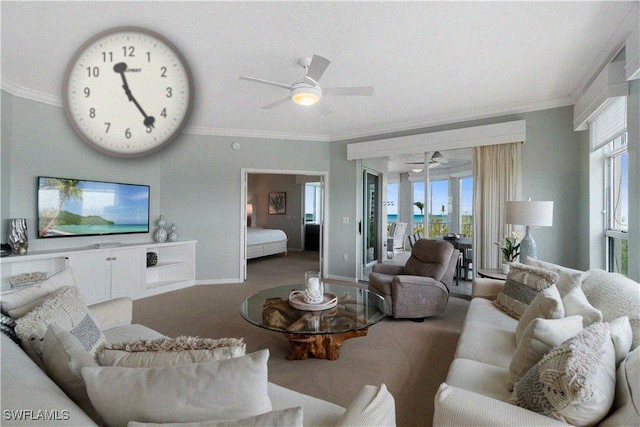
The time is 11:24
